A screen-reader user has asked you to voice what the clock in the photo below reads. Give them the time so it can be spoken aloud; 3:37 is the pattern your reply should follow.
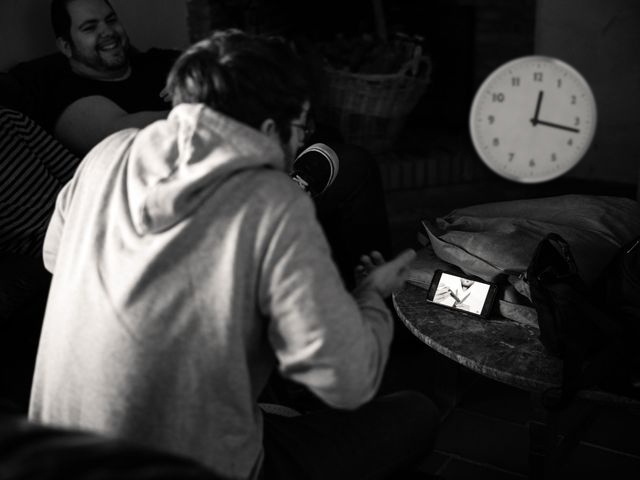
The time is 12:17
